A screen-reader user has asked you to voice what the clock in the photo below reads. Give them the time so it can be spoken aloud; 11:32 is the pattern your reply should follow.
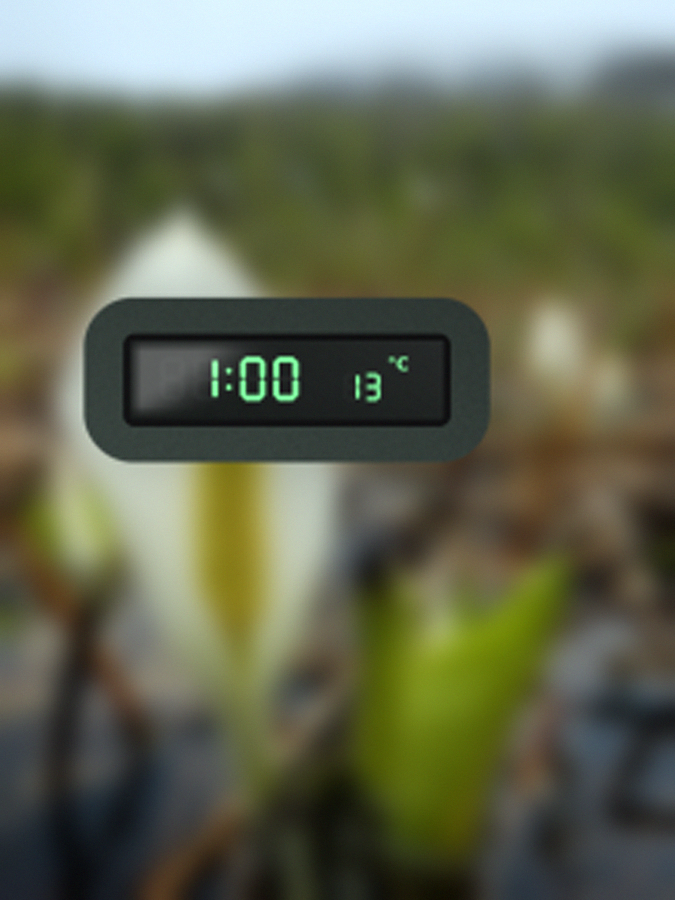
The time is 1:00
